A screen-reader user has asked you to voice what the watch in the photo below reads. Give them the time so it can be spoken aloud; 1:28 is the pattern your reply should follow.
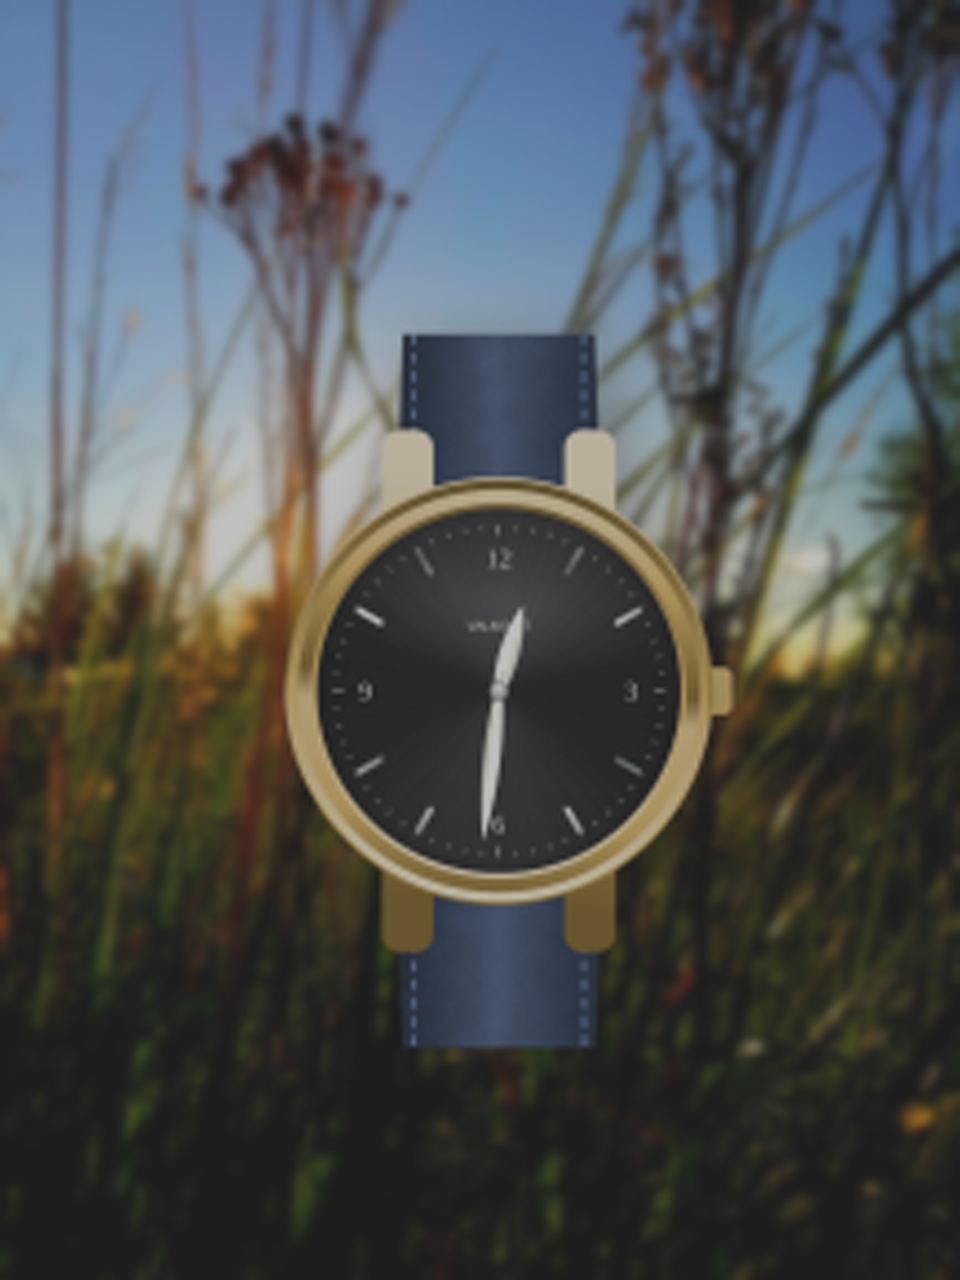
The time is 12:31
